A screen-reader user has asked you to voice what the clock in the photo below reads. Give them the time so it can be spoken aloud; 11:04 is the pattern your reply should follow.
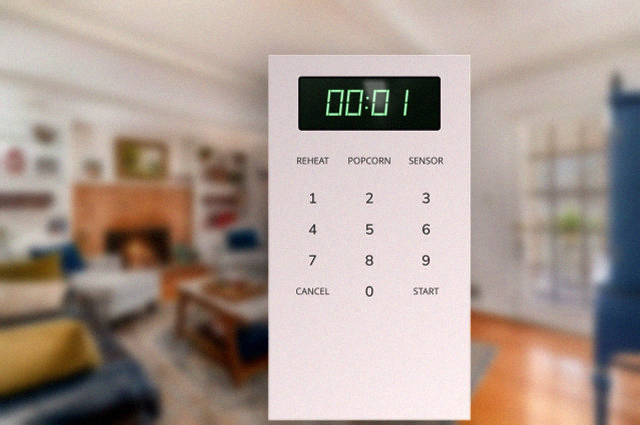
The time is 0:01
